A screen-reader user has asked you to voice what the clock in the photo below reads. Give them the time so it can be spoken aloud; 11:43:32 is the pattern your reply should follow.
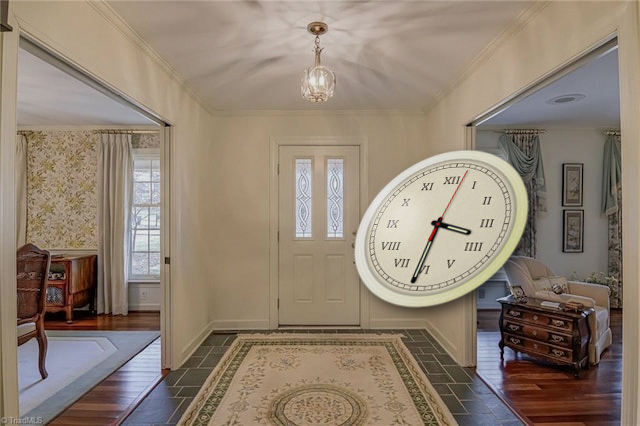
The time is 3:31:02
